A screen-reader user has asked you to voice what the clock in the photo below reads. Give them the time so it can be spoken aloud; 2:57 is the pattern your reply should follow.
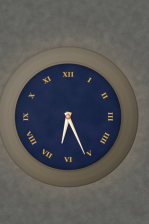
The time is 6:26
